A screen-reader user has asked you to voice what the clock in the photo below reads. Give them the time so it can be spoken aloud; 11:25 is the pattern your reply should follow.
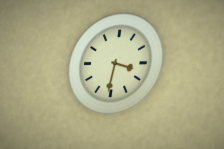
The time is 3:31
